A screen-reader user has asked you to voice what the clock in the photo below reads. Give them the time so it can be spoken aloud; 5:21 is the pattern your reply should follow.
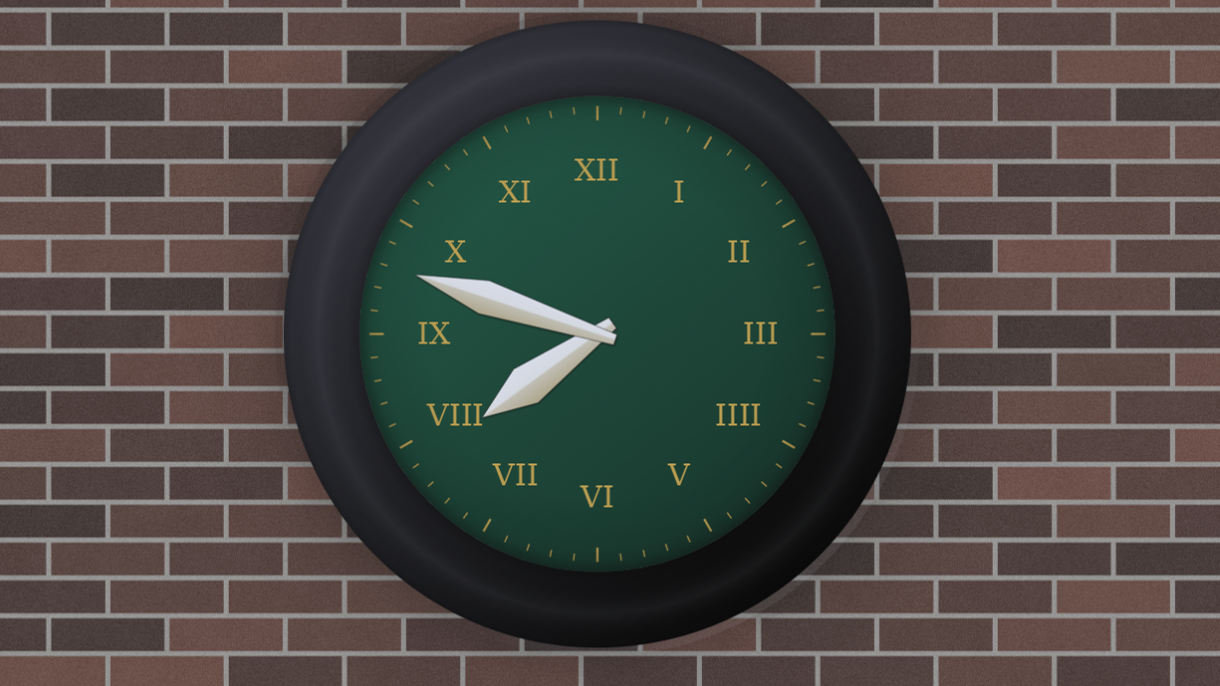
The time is 7:48
